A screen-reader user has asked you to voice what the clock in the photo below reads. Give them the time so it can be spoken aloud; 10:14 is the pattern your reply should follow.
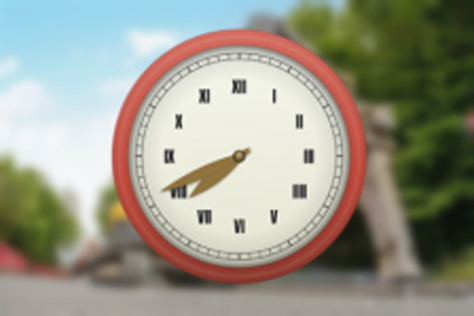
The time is 7:41
